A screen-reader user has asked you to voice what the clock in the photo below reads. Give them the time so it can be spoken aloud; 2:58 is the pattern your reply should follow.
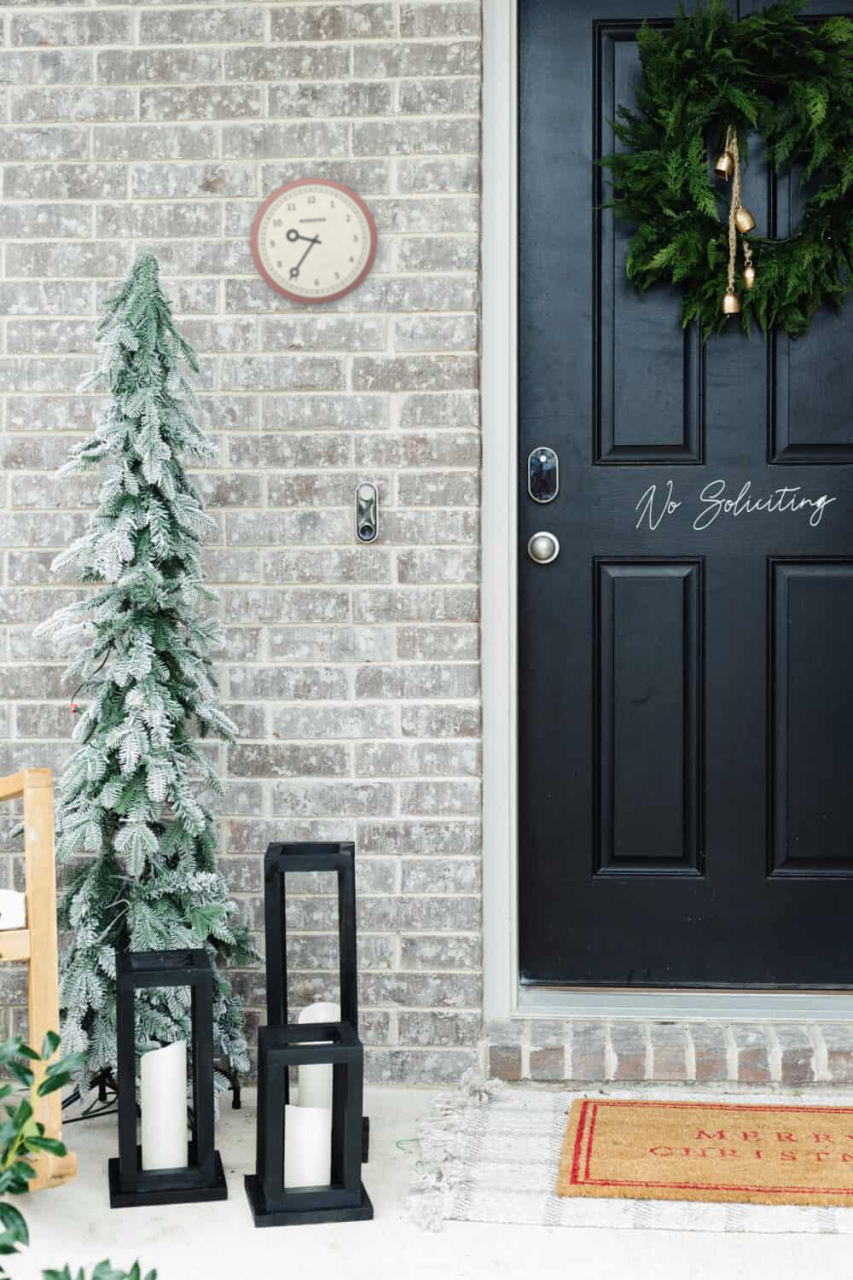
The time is 9:36
